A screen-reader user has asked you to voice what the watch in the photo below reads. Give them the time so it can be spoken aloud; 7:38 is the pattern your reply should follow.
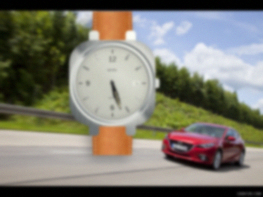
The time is 5:27
